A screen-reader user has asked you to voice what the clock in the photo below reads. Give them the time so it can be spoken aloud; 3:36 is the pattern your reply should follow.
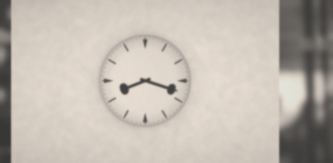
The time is 8:18
